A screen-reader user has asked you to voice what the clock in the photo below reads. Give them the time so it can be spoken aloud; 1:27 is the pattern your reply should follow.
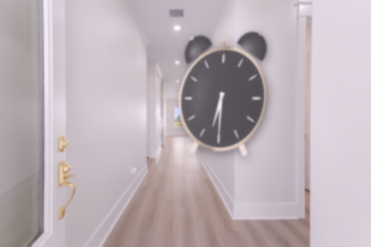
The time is 6:30
